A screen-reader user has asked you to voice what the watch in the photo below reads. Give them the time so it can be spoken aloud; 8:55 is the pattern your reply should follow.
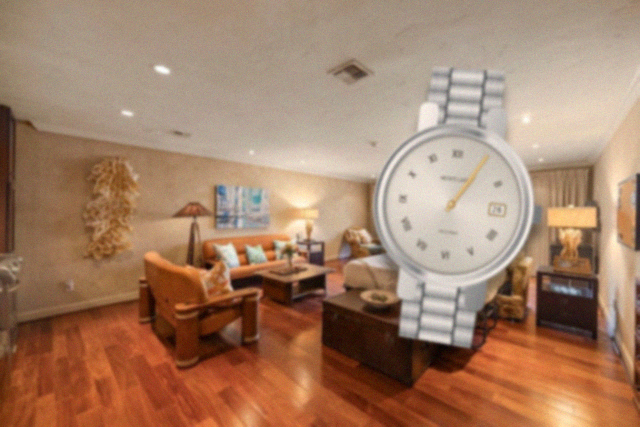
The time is 1:05
